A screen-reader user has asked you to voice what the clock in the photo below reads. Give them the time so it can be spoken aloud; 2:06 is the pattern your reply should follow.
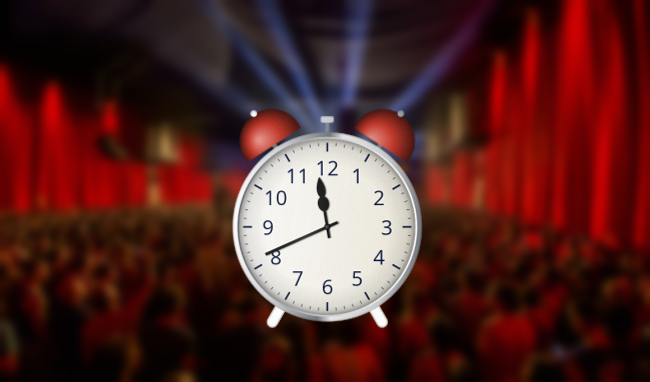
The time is 11:41
